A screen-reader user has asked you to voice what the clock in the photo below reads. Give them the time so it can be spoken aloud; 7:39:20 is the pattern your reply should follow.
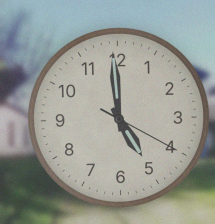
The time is 4:59:20
